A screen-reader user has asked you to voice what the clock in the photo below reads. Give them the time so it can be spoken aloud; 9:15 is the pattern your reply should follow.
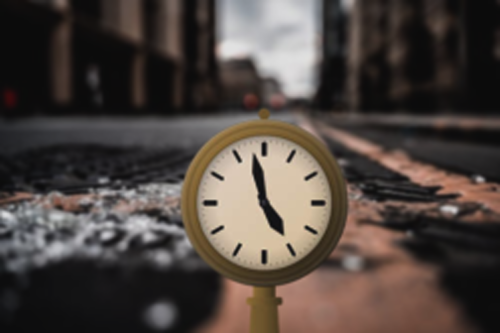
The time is 4:58
